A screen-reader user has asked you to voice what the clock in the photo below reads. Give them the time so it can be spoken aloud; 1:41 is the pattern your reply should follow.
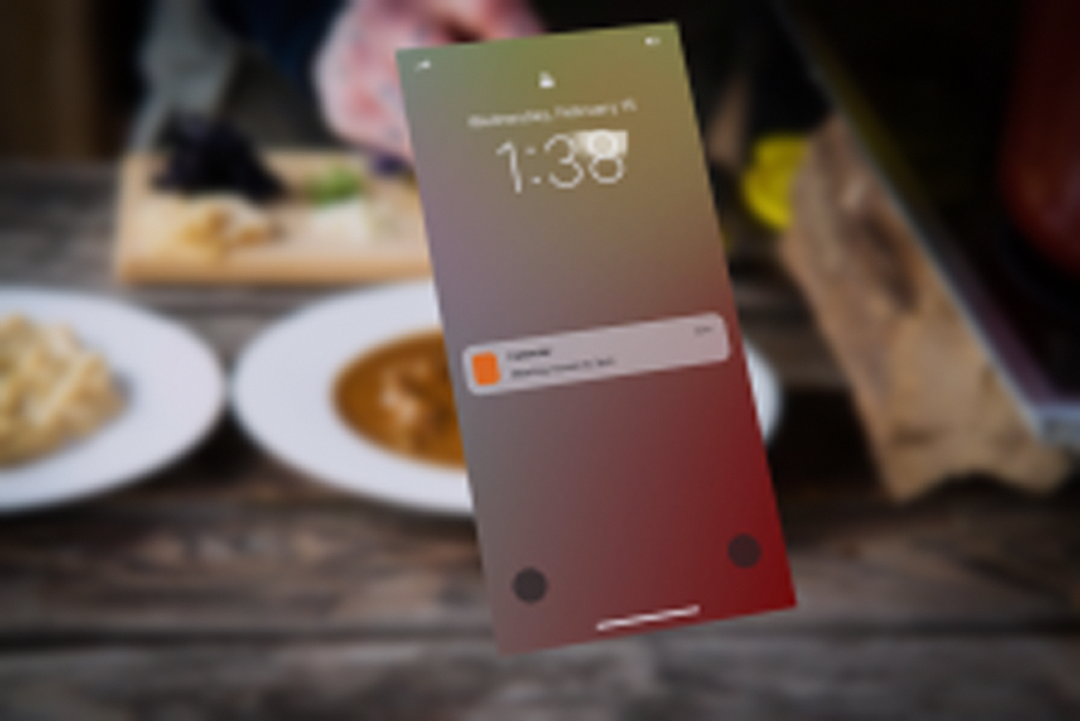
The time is 1:38
